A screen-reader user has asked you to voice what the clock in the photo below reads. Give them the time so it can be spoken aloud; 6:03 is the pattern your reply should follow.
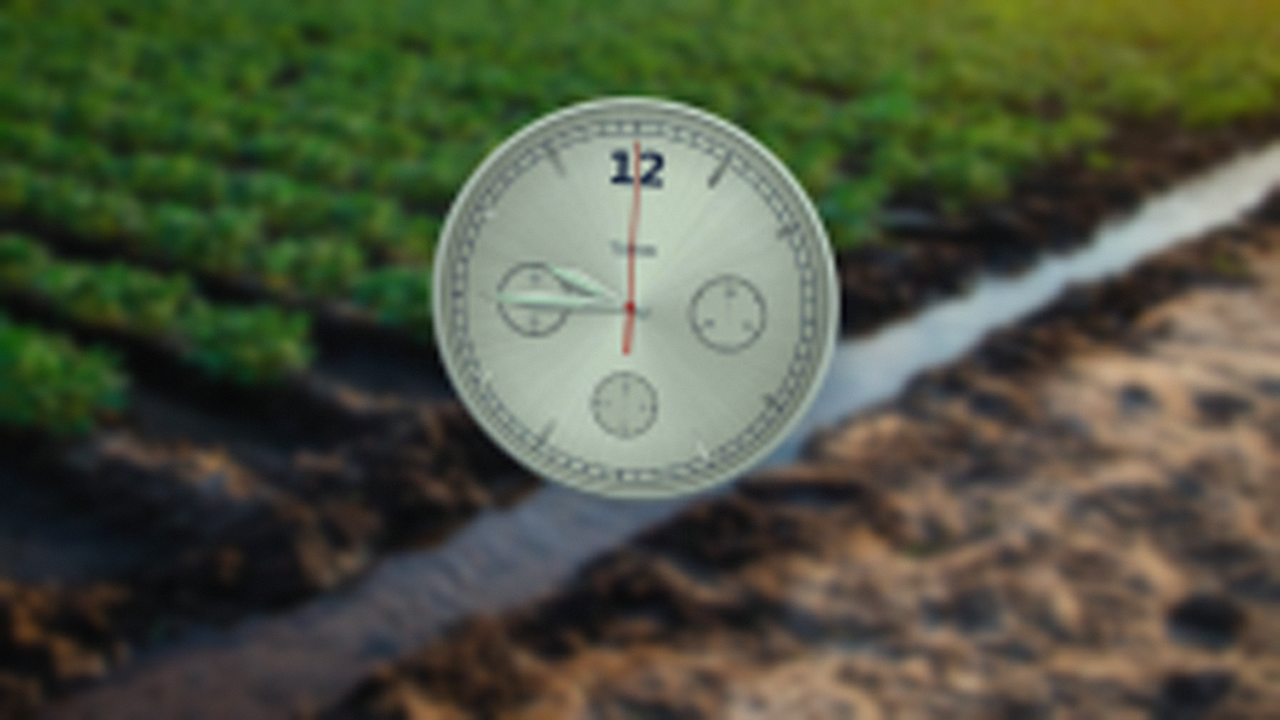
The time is 9:45
